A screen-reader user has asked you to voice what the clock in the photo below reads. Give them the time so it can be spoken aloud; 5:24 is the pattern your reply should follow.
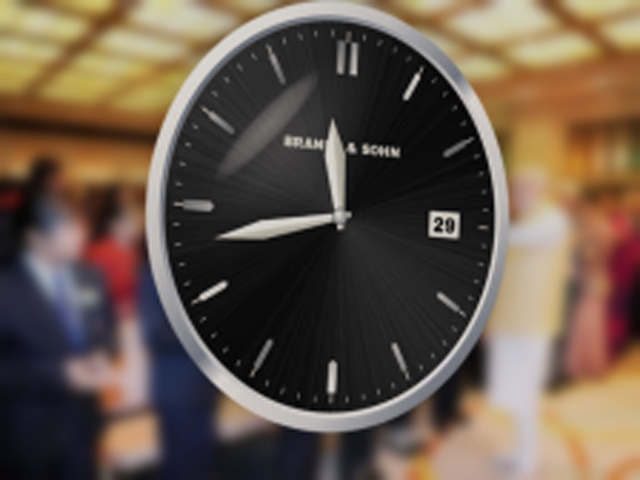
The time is 11:43
